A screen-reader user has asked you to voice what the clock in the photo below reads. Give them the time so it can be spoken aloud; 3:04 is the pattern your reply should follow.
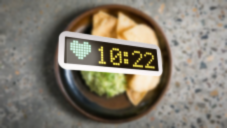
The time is 10:22
